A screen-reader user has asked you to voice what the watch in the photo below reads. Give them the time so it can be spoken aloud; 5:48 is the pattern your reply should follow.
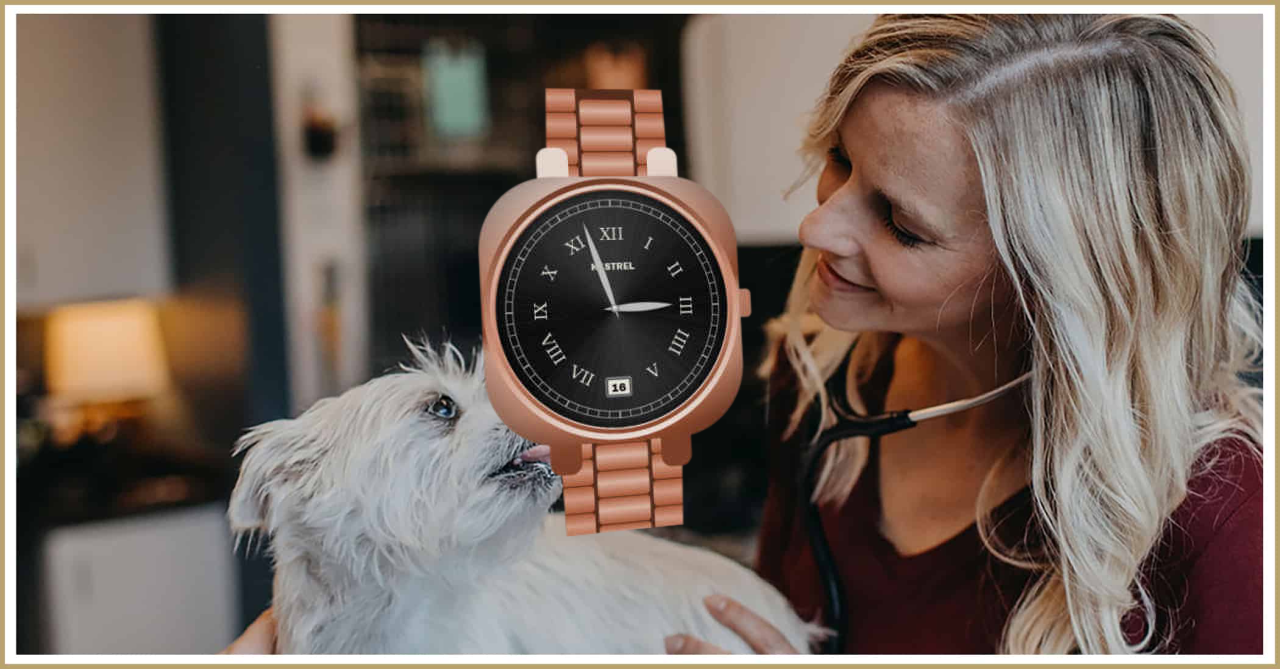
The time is 2:57
